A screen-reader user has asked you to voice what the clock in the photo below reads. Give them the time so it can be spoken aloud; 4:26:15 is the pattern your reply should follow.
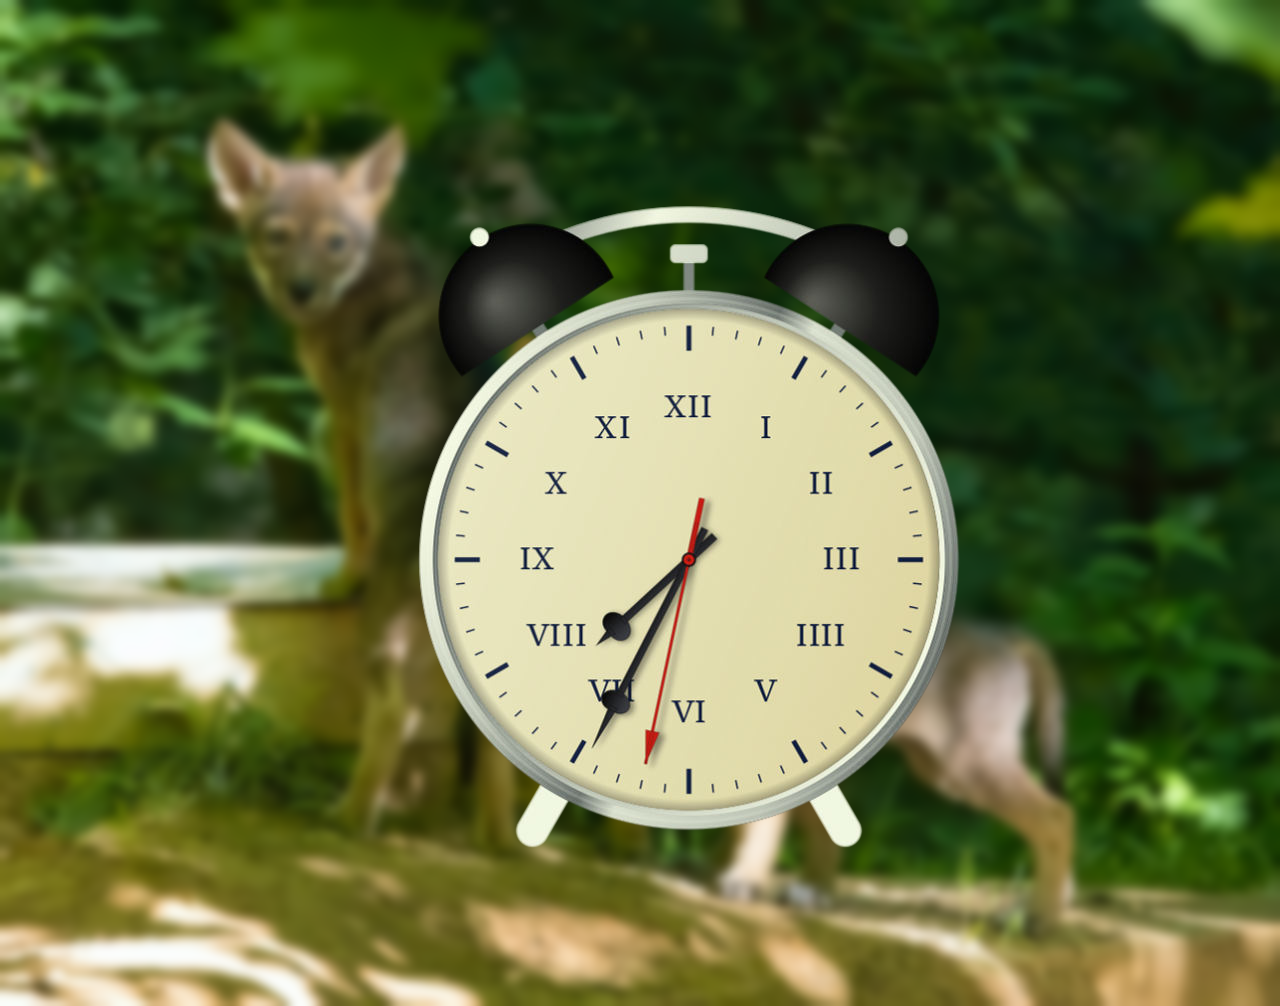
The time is 7:34:32
